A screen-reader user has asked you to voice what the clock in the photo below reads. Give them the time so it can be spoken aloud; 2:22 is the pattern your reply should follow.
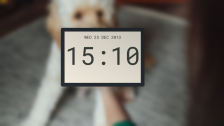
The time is 15:10
